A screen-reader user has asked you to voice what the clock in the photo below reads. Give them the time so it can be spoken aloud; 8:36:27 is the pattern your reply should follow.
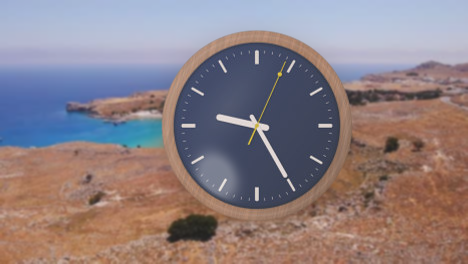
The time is 9:25:04
